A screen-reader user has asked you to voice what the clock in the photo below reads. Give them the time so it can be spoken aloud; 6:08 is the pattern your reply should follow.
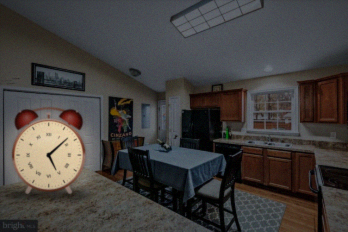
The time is 5:08
